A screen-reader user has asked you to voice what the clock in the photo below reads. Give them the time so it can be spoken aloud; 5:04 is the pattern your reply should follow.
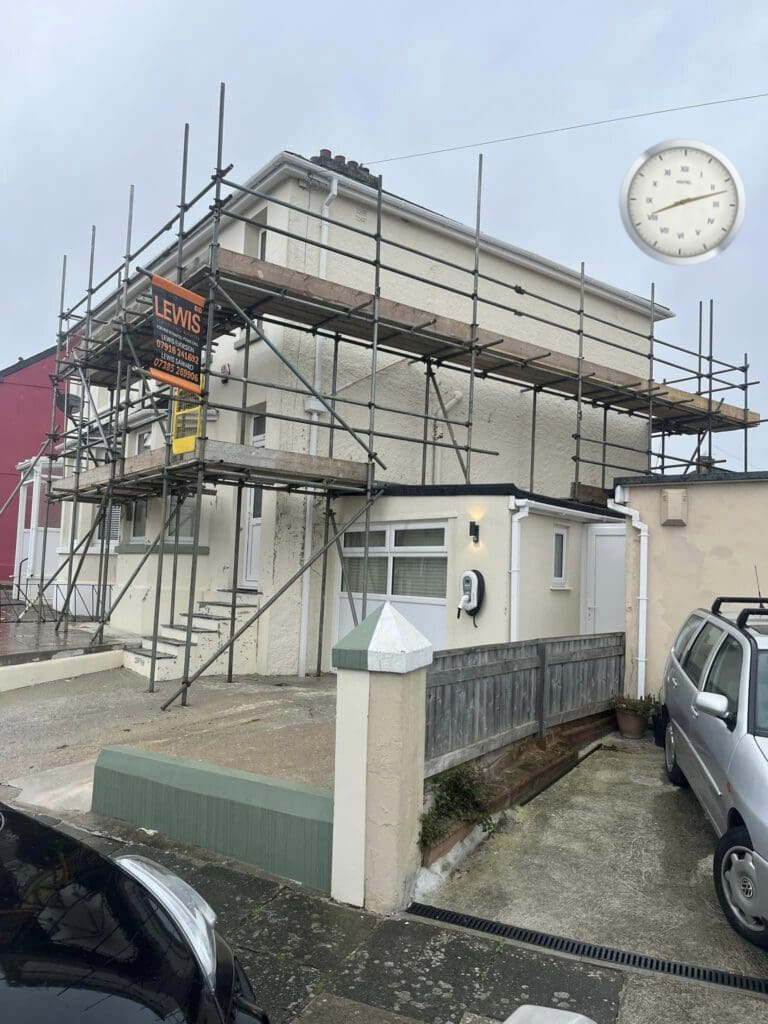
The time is 8:12
